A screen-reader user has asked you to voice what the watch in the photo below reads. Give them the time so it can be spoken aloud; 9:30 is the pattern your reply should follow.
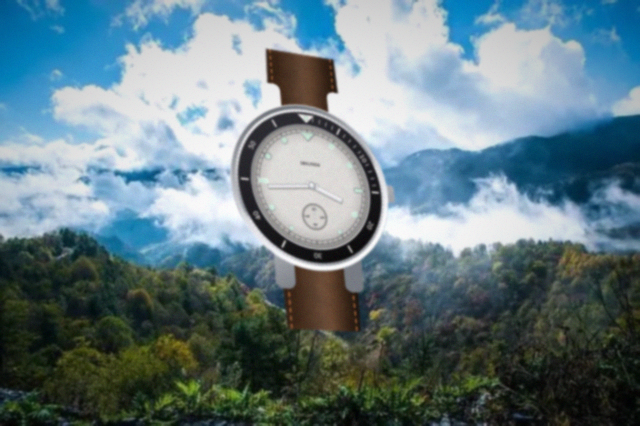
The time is 3:44
